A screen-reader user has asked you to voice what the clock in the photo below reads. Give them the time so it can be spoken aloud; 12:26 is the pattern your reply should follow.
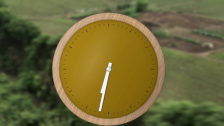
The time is 6:32
